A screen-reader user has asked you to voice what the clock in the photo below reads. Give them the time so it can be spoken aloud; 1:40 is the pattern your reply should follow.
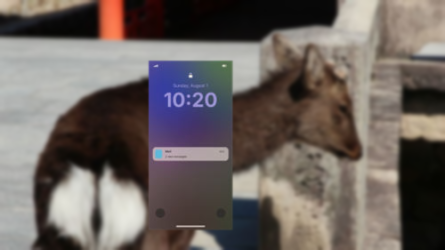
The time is 10:20
